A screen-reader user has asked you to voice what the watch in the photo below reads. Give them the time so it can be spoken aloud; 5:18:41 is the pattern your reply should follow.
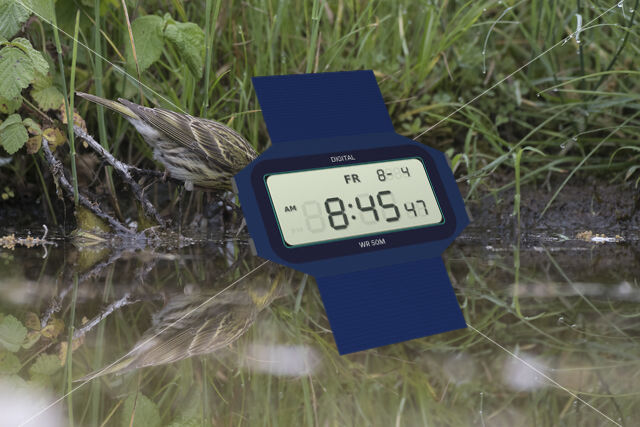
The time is 8:45:47
